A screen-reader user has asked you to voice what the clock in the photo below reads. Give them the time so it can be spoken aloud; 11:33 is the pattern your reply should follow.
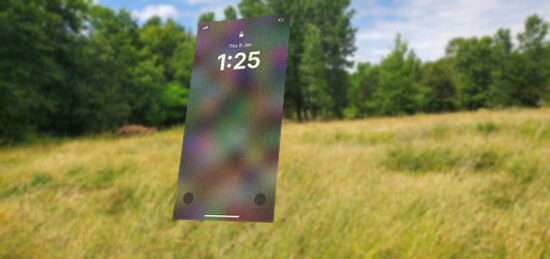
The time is 1:25
